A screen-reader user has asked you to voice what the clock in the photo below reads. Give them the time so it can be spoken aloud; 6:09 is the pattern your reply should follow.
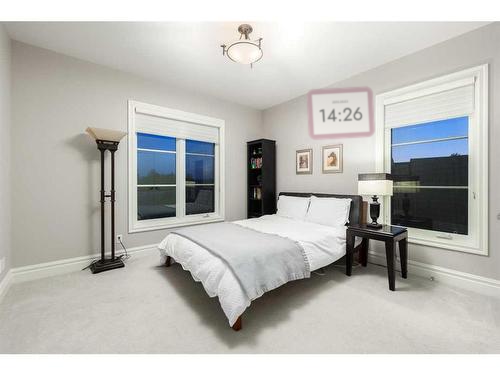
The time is 14:26
